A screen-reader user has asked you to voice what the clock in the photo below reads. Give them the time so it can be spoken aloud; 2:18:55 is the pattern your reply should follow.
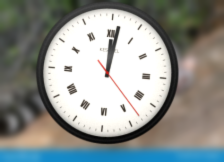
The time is 12:01:23
